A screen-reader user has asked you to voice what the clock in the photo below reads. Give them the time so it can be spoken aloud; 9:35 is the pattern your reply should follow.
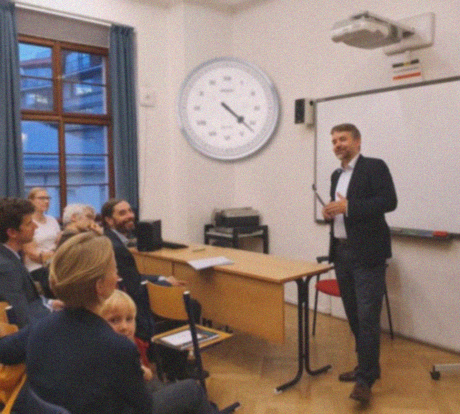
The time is 4:22
